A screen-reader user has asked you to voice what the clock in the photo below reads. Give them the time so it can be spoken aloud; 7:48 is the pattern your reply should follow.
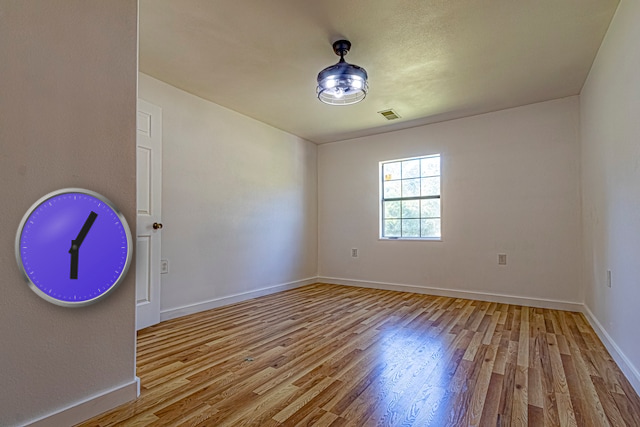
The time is 6:05
